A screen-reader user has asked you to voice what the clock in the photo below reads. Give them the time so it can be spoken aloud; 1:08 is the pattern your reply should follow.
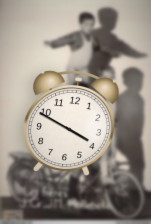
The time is 3:49
